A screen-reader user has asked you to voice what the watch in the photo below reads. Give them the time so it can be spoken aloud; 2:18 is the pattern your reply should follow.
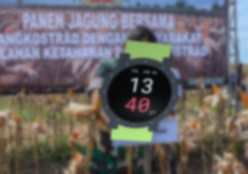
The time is 13:40
